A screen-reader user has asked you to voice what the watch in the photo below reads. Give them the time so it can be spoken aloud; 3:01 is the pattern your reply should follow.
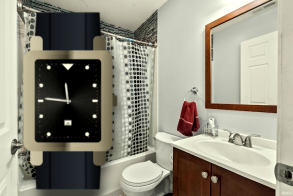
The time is 11:46
